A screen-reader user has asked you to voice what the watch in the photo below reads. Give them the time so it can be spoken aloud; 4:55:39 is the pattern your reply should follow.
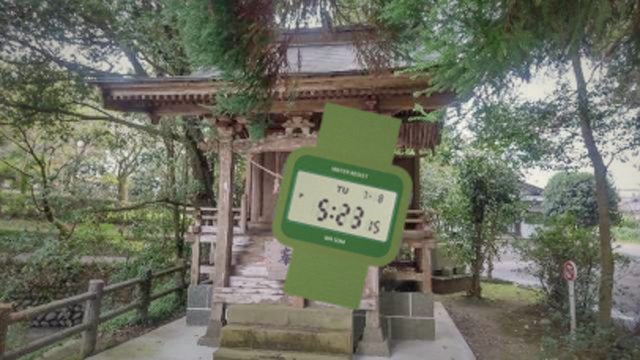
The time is 5:23:15
